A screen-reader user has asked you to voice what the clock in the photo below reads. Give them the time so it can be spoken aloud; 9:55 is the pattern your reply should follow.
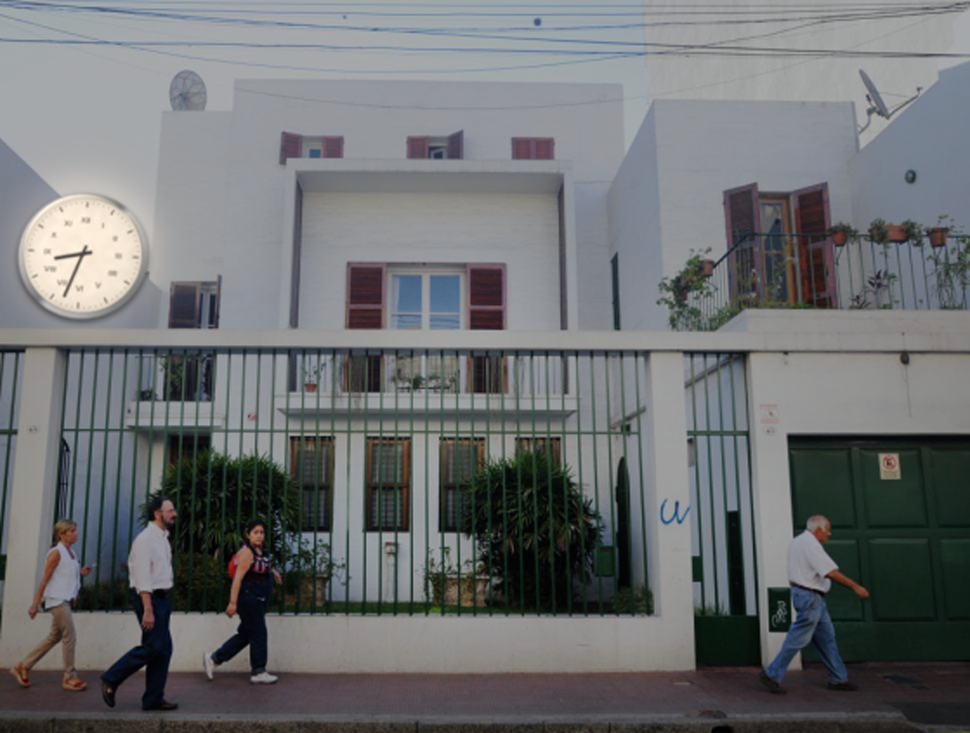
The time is 8:33
